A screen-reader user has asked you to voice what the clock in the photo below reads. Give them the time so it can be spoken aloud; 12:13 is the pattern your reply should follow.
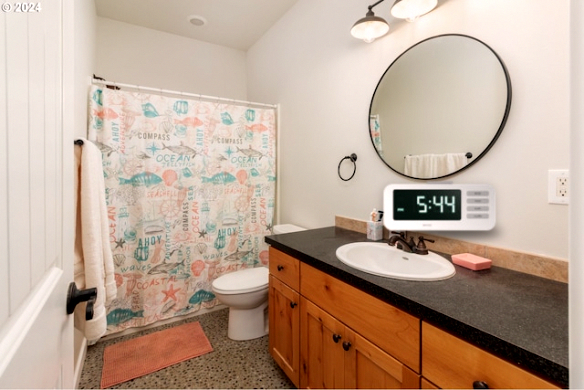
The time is 5:44
